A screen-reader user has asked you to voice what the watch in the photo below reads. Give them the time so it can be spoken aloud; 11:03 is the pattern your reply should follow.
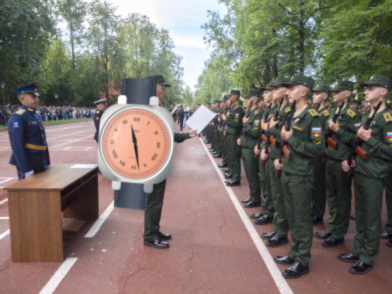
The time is 11:28
